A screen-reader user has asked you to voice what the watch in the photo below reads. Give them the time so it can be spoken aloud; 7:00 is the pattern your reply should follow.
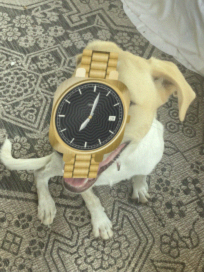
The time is 7:02
